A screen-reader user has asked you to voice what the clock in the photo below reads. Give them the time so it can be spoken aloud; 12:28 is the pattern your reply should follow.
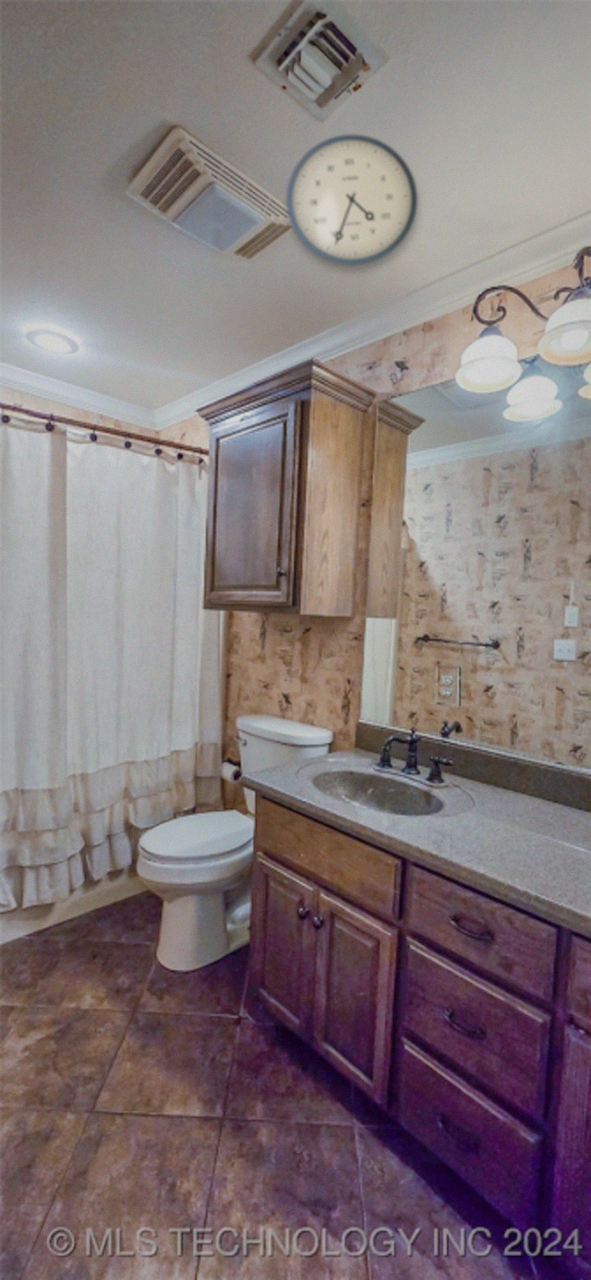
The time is 4:34
